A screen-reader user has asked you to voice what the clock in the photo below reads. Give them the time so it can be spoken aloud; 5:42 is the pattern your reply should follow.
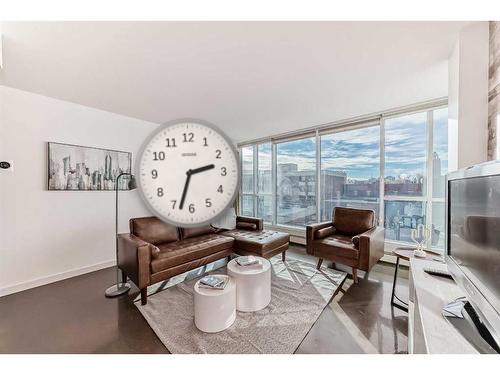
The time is 2:33
